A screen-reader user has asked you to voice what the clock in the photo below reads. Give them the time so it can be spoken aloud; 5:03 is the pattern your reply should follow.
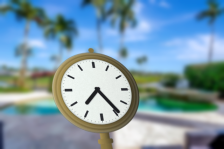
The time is 7:24
